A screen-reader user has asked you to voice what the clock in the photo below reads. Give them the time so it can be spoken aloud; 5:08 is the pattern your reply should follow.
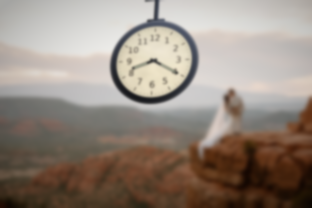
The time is 8:20
